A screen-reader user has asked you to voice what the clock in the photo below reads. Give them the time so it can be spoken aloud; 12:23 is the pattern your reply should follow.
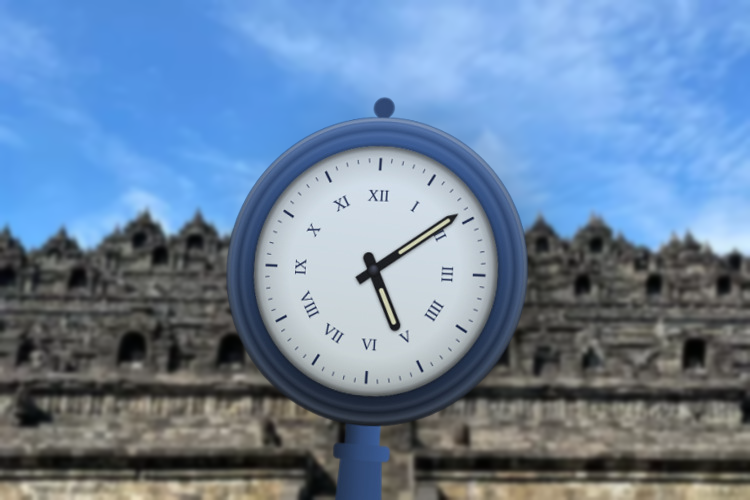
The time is 5:09
